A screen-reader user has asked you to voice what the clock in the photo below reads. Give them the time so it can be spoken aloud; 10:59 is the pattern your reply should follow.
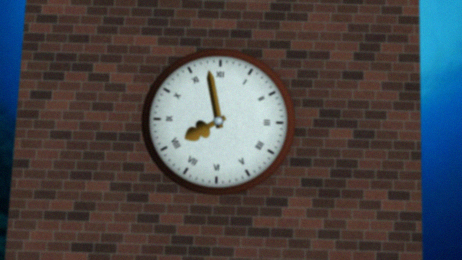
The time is 7:58
